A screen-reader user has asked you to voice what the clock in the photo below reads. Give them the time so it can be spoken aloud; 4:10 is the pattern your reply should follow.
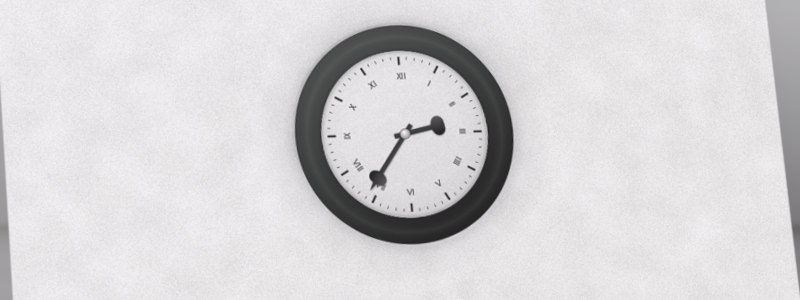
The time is 2:36
